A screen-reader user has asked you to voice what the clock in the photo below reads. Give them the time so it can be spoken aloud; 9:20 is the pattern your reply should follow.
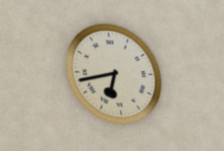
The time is 6:43
